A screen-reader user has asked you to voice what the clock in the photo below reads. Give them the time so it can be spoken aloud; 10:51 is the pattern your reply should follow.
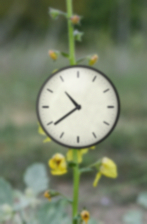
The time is 10:39
